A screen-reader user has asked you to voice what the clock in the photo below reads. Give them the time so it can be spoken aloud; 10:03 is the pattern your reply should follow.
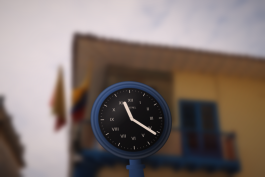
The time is 11:21
